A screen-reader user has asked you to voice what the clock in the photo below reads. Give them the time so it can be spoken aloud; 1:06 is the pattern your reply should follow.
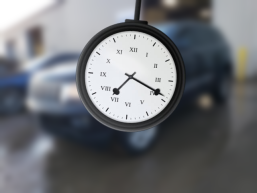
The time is 7:19
